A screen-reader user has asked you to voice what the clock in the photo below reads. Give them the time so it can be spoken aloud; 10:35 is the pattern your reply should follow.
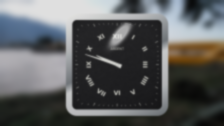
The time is 9:48
